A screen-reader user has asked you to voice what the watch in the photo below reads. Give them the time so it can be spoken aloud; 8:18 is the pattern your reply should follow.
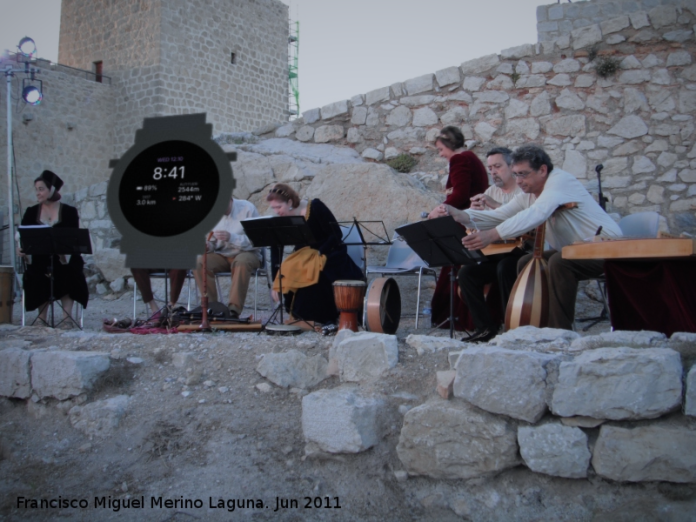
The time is 8:41
